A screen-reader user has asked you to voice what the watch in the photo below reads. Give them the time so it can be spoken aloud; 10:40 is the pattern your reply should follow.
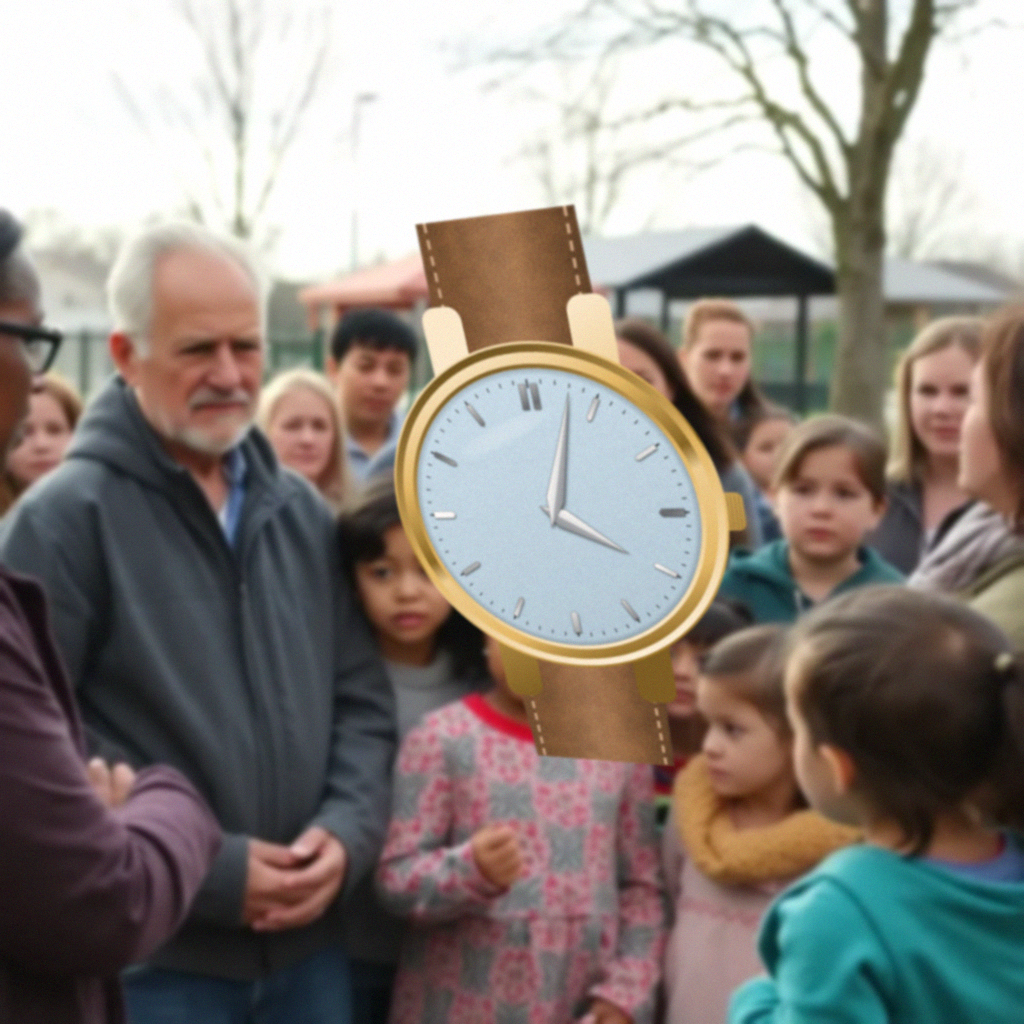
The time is 4:03
